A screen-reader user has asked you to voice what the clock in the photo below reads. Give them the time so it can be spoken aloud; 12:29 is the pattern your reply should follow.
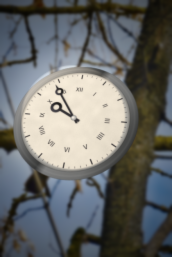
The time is 9:54
